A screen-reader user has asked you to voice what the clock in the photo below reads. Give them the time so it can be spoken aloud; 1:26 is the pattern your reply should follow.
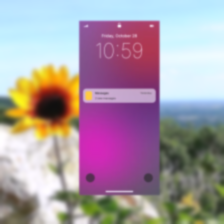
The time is 10:59
